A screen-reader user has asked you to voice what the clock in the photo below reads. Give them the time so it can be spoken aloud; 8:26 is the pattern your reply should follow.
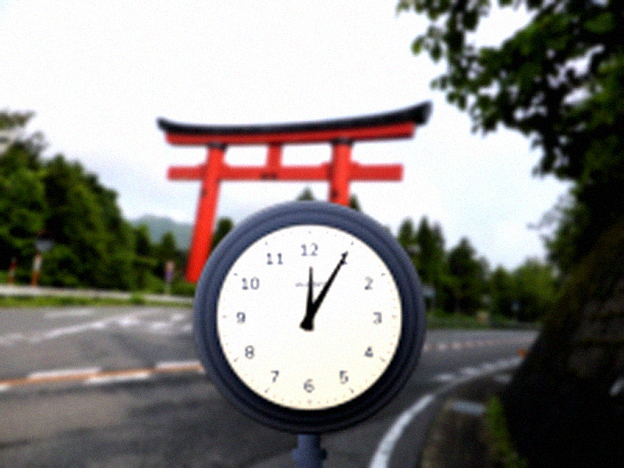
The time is 12:05
